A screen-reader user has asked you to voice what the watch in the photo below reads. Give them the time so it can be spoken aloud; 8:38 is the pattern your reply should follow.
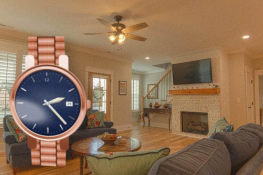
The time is 2:23
